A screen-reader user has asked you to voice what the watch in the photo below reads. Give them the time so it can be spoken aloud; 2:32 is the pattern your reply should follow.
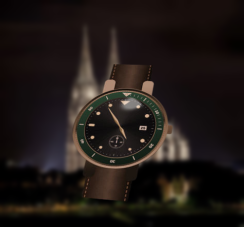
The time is 4:54
